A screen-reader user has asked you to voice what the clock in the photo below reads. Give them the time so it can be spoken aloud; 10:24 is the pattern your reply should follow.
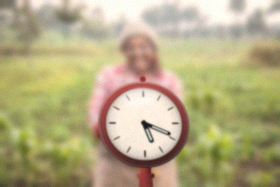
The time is 5:19
